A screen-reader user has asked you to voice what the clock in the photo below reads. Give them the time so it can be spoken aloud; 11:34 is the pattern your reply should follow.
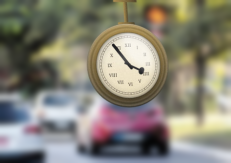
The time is 3:54
